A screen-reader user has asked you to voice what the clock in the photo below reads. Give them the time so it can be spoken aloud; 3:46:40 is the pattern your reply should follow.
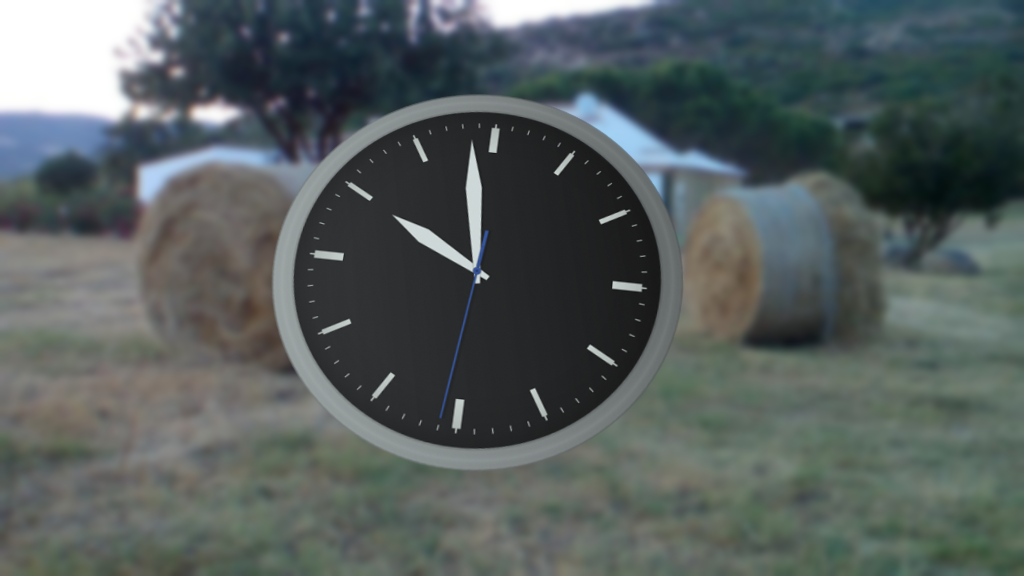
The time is 9:58:31
